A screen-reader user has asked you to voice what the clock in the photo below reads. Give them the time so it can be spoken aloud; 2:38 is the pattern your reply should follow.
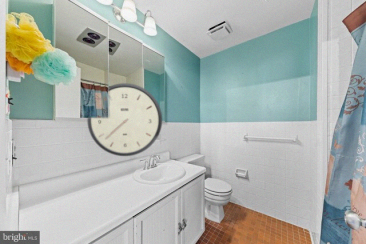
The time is 7:38
